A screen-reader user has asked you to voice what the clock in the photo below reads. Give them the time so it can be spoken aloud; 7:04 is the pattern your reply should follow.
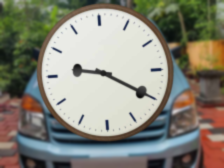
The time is 9:20
